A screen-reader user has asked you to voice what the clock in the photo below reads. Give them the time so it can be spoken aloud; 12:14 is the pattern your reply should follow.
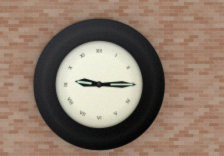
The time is 9:15
